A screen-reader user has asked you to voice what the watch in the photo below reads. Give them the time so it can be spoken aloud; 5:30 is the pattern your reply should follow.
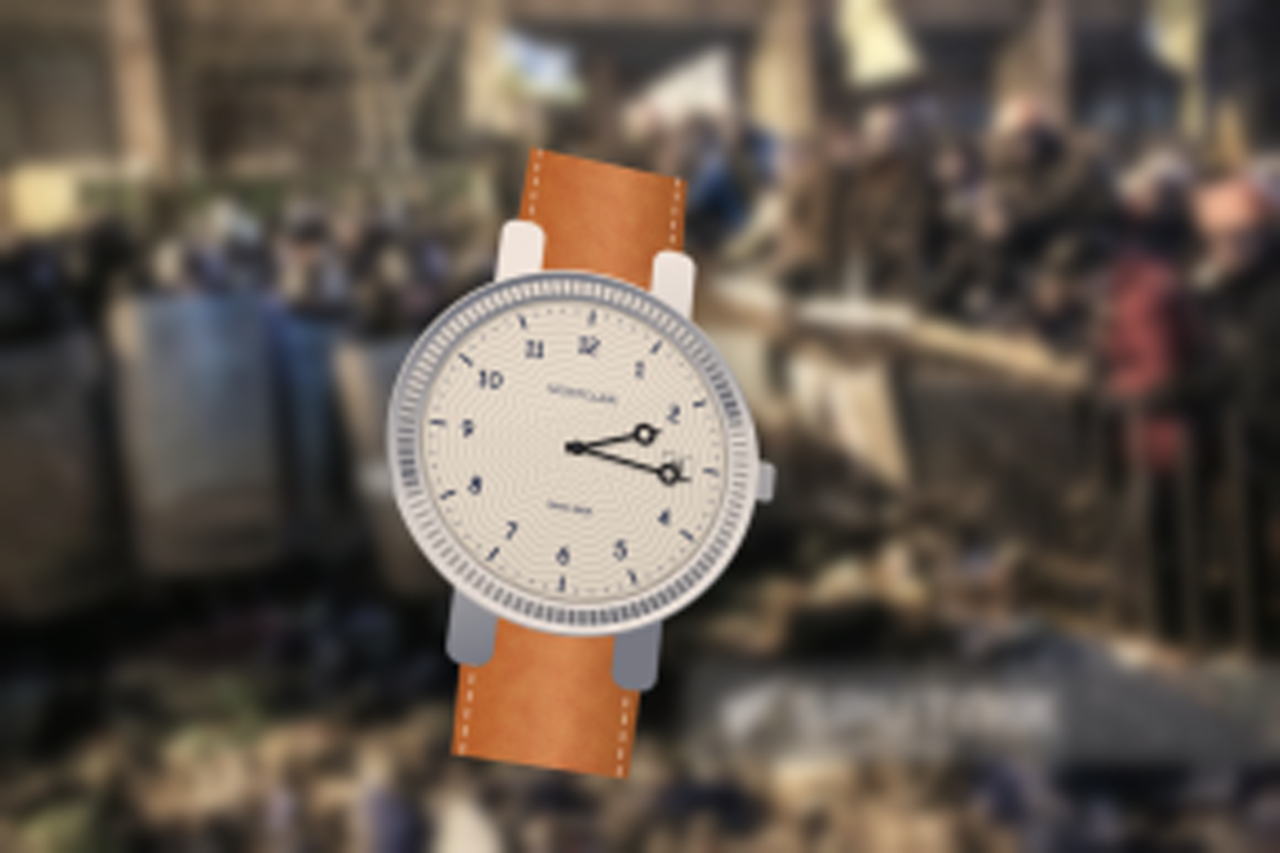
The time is 2:16
